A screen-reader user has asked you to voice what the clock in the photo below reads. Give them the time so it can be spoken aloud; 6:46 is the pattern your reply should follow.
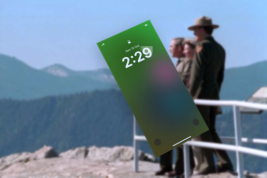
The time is 2:29
